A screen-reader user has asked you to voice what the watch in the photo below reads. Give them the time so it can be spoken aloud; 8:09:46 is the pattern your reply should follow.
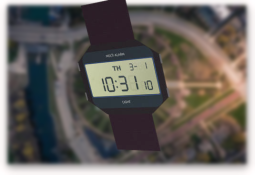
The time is 10:31:10
